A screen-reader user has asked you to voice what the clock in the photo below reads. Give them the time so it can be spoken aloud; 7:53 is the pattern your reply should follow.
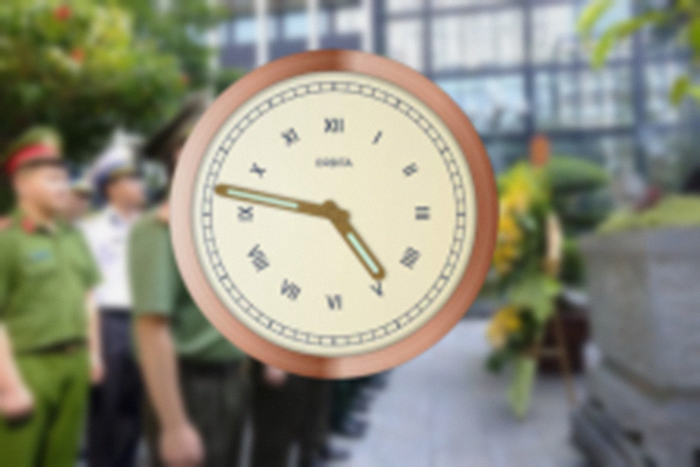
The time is 4:47
